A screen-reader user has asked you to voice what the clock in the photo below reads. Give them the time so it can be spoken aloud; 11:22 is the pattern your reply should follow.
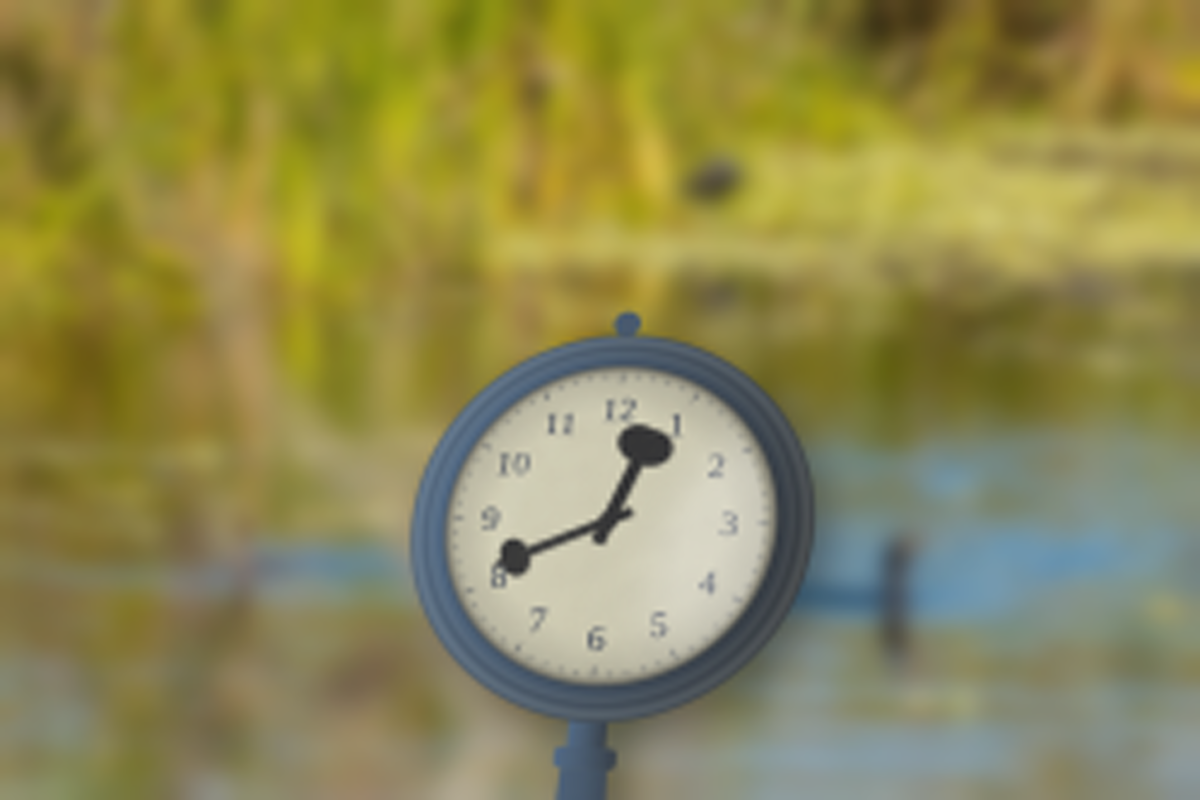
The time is 12:41
